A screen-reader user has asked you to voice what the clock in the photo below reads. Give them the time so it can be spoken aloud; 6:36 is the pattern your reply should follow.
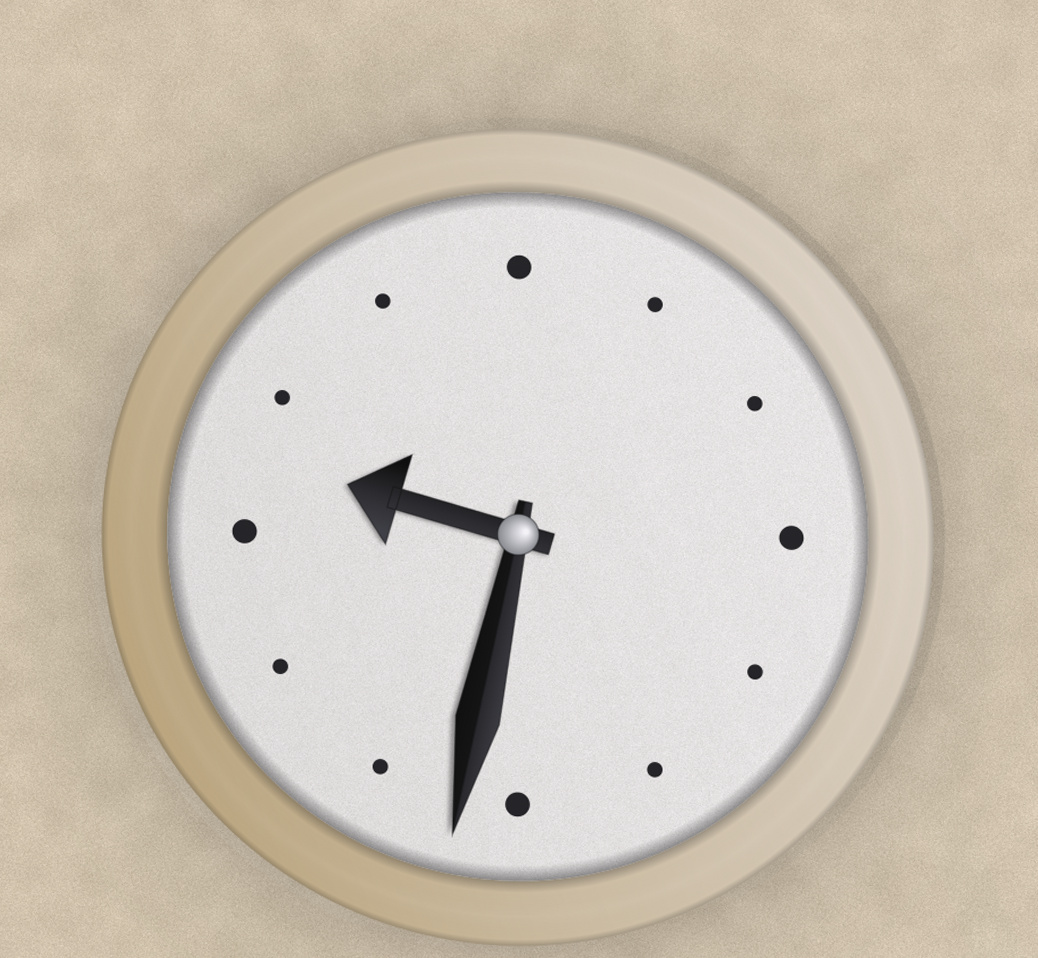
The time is 9:32
